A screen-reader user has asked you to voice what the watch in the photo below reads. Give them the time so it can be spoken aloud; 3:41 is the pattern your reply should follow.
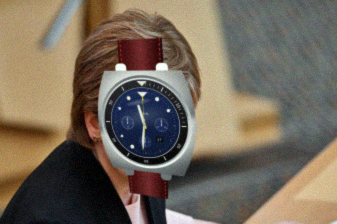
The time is 11:31
